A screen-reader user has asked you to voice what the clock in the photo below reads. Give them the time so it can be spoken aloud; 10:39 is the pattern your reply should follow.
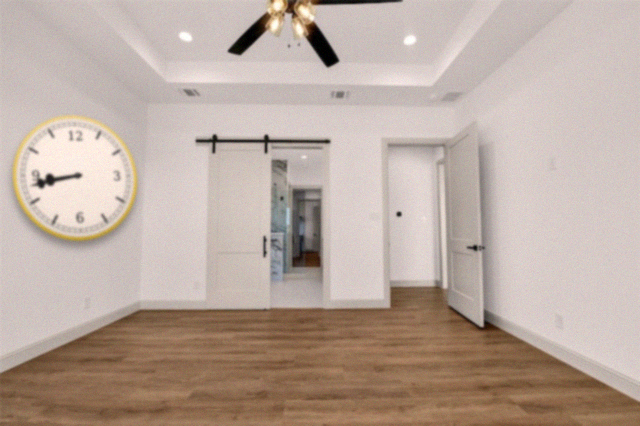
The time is 8:43
